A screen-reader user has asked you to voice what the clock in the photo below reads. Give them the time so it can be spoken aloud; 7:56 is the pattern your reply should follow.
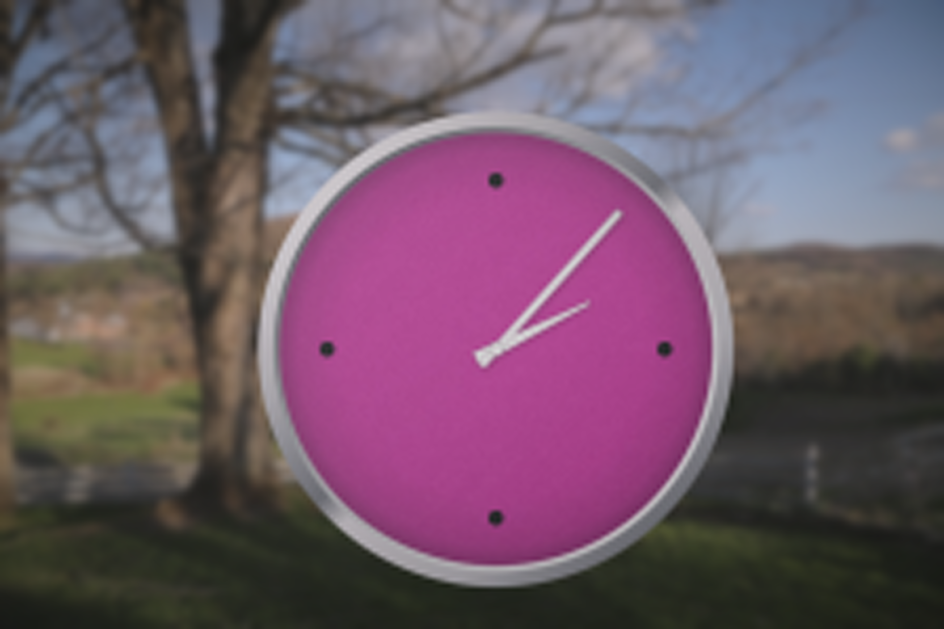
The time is 2:07
